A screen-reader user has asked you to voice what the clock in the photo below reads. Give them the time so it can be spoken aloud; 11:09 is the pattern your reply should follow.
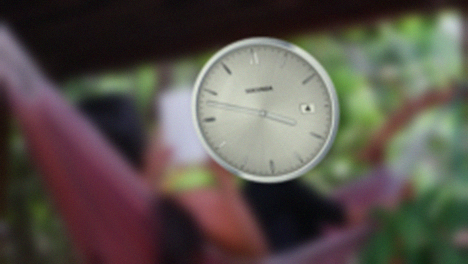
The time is 3:48
